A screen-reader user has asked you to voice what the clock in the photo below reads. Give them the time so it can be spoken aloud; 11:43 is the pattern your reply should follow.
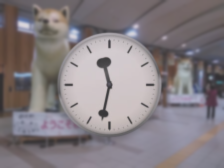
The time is 11:32
